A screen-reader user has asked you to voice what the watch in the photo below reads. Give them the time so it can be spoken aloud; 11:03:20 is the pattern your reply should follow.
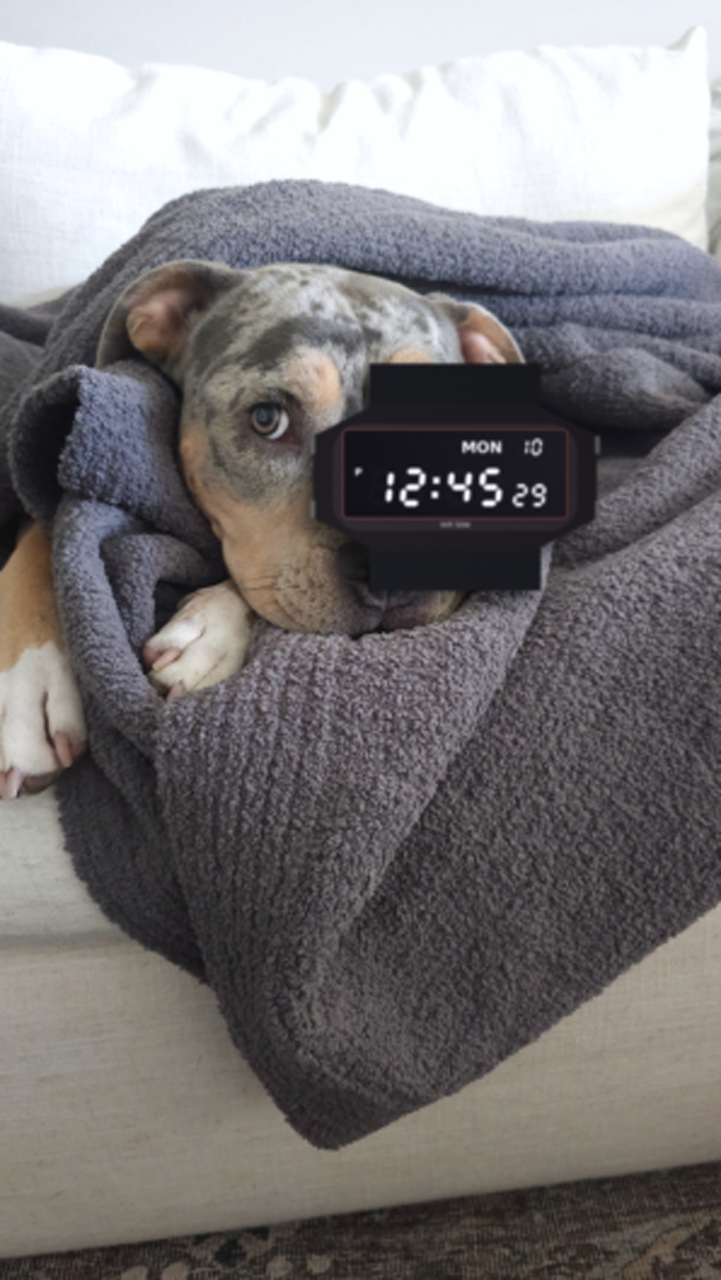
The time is 12:45:29
